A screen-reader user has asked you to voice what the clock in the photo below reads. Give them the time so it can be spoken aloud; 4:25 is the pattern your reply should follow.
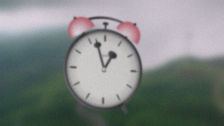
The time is 12:57
